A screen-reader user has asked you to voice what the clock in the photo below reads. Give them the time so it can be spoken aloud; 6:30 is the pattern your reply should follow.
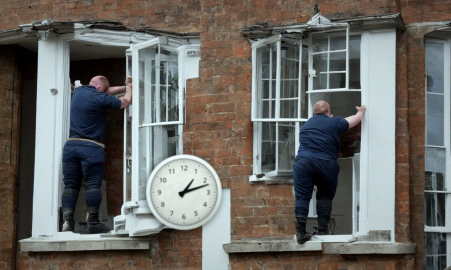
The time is 1:12
